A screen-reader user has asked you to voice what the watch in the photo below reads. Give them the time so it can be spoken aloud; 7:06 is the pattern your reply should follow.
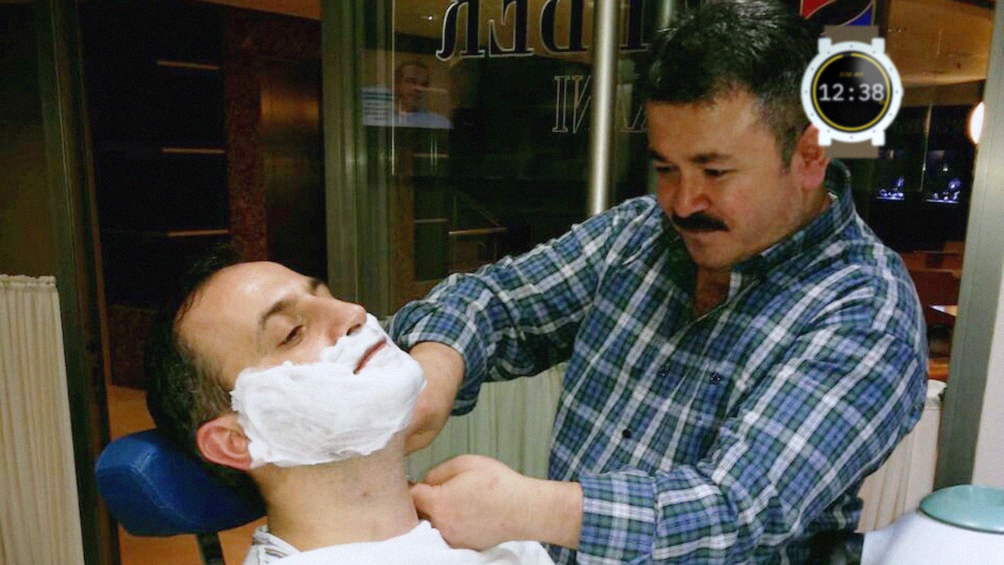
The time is 12:38
